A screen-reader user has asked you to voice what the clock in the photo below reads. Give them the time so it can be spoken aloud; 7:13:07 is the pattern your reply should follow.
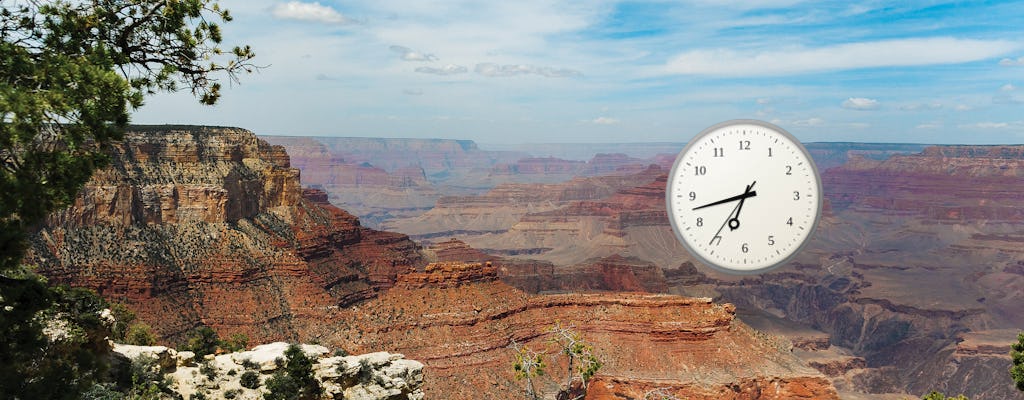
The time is 6:42:36
